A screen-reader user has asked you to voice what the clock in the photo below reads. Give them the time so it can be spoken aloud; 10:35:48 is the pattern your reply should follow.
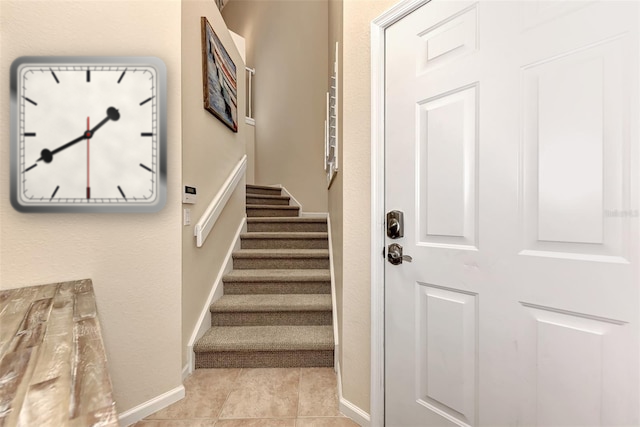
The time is 1:40:30
